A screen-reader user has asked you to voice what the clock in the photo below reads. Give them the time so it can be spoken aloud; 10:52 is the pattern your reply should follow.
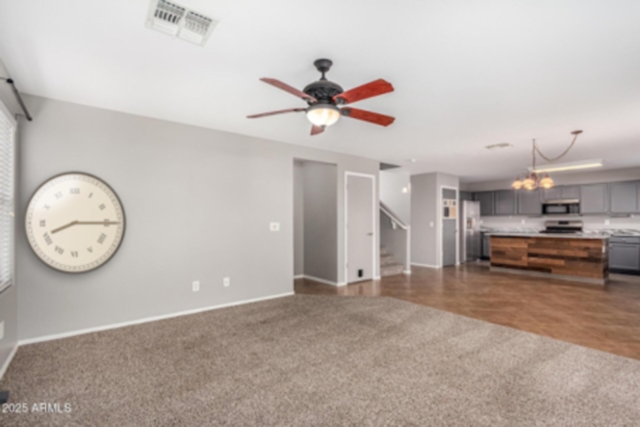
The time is 8:15
